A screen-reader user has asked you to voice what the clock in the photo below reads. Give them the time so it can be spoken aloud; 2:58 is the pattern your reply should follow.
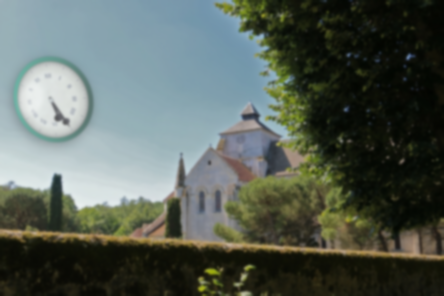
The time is 5:25
